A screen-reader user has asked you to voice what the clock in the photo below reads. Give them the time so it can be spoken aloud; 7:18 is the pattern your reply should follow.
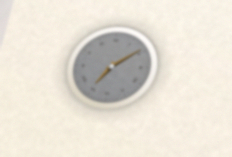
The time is 7:09
